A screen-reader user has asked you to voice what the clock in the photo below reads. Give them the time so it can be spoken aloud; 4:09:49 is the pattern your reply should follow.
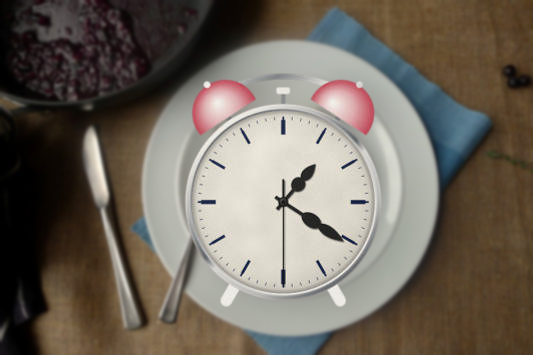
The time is 1:20:30
